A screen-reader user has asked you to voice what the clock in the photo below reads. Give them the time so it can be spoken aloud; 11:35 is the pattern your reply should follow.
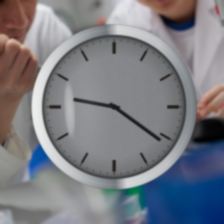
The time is 9:21
